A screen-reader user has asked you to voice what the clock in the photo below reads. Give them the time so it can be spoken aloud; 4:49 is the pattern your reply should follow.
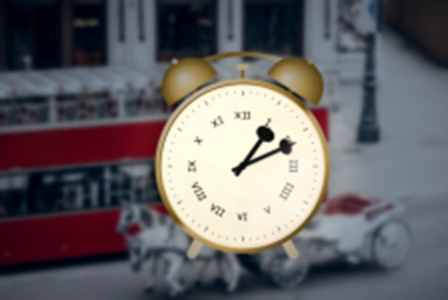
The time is 1:11
